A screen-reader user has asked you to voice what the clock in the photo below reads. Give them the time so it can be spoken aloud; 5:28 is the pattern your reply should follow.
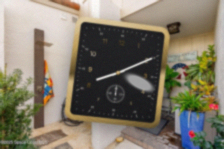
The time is 8:10
